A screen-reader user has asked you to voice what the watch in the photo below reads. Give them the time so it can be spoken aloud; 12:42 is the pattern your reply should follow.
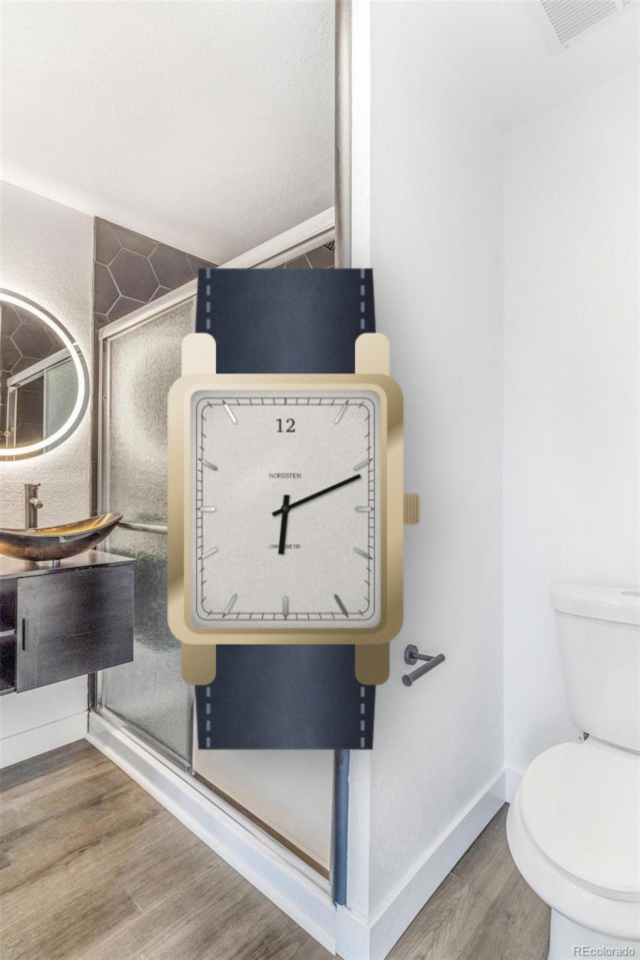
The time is 6:11
